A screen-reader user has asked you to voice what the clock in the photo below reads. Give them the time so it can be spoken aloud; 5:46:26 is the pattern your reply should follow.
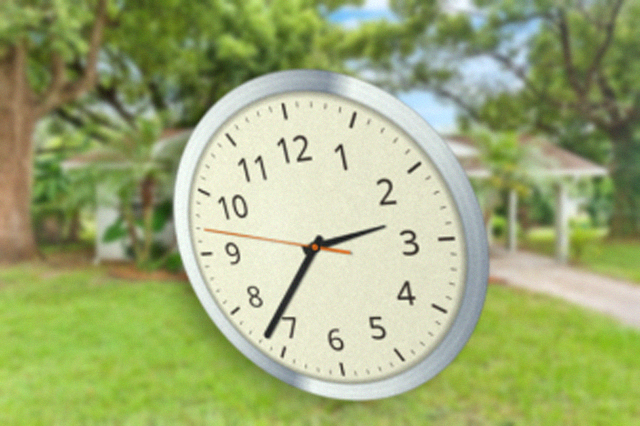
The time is 2:36:47
